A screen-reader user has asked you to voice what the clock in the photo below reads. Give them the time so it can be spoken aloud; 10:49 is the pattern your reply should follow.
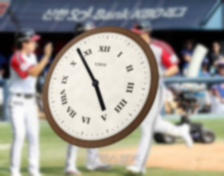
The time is 4:53
